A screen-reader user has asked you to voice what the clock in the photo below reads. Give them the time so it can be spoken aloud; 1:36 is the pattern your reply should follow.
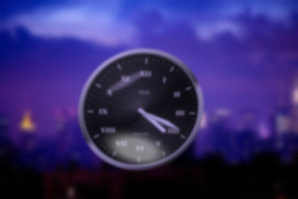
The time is 4:19
